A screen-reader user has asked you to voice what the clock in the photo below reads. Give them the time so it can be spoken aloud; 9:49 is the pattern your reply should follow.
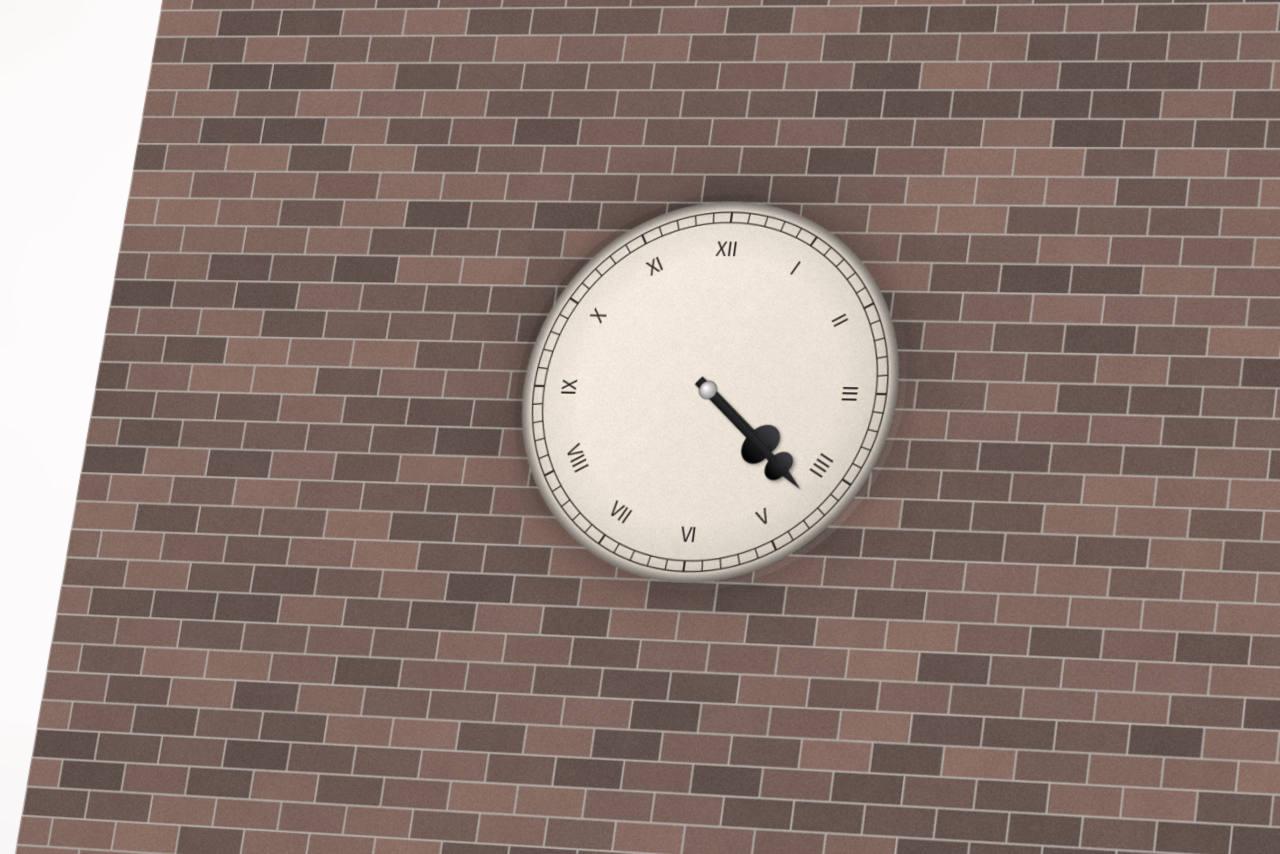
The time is 4:22
